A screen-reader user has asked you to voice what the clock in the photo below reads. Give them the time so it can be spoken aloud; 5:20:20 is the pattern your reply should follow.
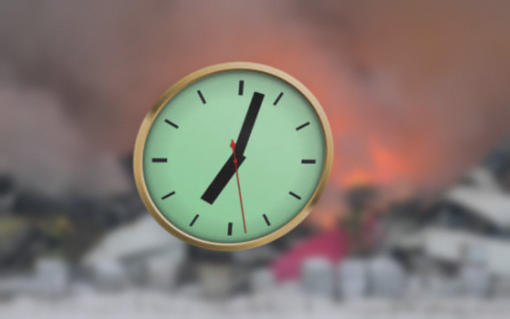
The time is 7:02:28
